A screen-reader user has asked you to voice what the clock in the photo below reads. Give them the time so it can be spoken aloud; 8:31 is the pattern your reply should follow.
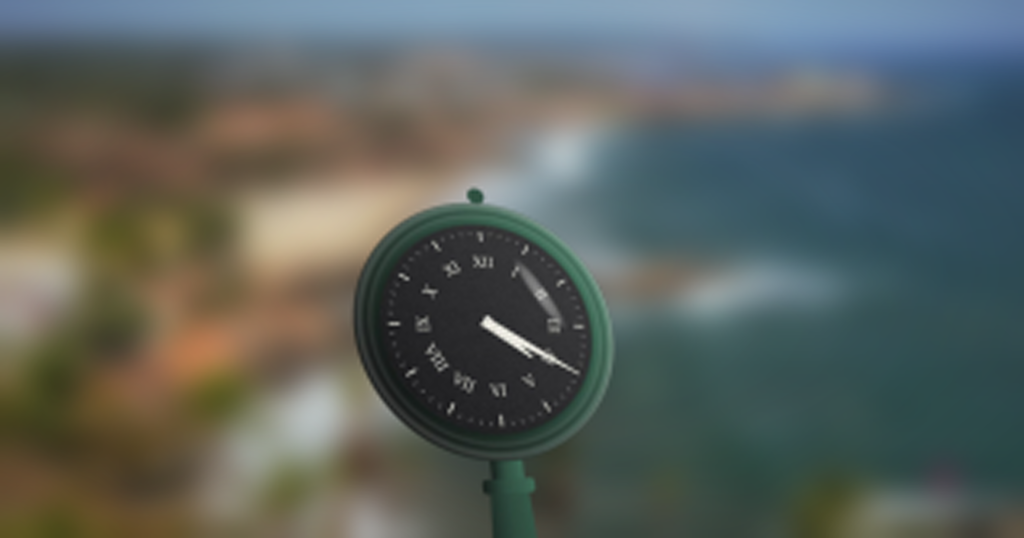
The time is 4:20
